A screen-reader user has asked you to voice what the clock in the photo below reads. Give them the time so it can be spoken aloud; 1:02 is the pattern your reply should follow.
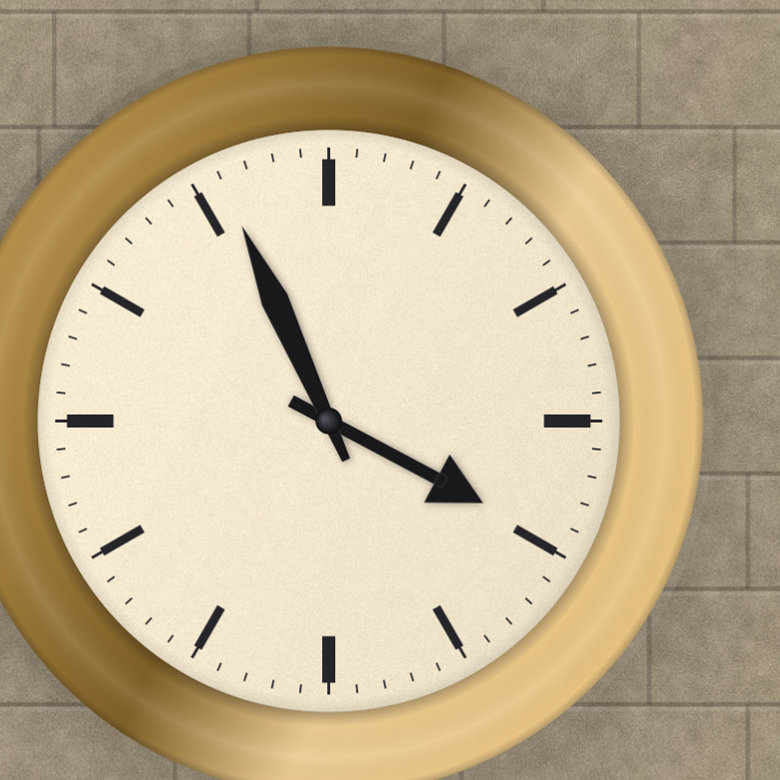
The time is 3:56
